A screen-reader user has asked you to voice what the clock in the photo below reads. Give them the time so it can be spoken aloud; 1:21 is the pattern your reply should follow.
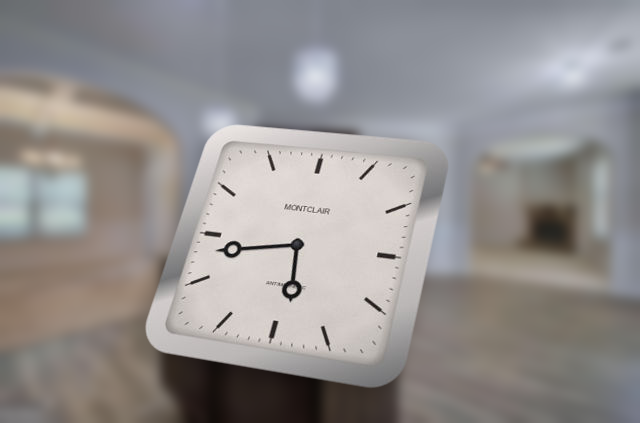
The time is 5:43
